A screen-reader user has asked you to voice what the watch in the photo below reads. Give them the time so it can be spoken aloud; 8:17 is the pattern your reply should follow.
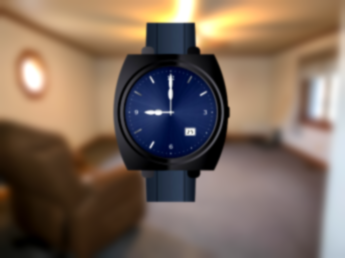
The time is 9:00
